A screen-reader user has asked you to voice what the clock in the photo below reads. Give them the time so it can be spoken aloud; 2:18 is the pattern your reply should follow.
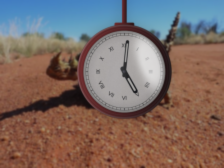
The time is 5:01
